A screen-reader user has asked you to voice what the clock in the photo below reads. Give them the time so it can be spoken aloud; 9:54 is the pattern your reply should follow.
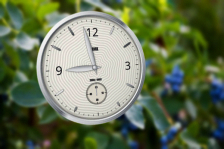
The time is 8:58
